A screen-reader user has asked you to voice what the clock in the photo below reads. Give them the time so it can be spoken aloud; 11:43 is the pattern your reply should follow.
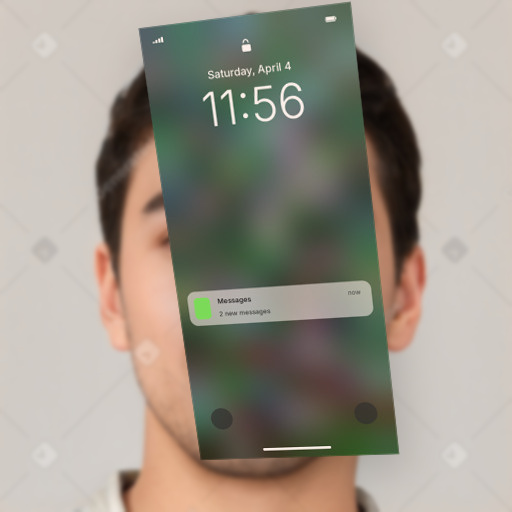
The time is 11:56
